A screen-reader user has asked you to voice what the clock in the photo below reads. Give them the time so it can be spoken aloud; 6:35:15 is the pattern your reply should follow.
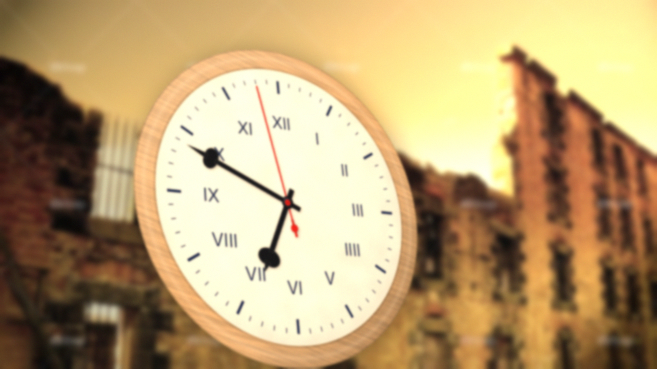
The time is 6:48:58
